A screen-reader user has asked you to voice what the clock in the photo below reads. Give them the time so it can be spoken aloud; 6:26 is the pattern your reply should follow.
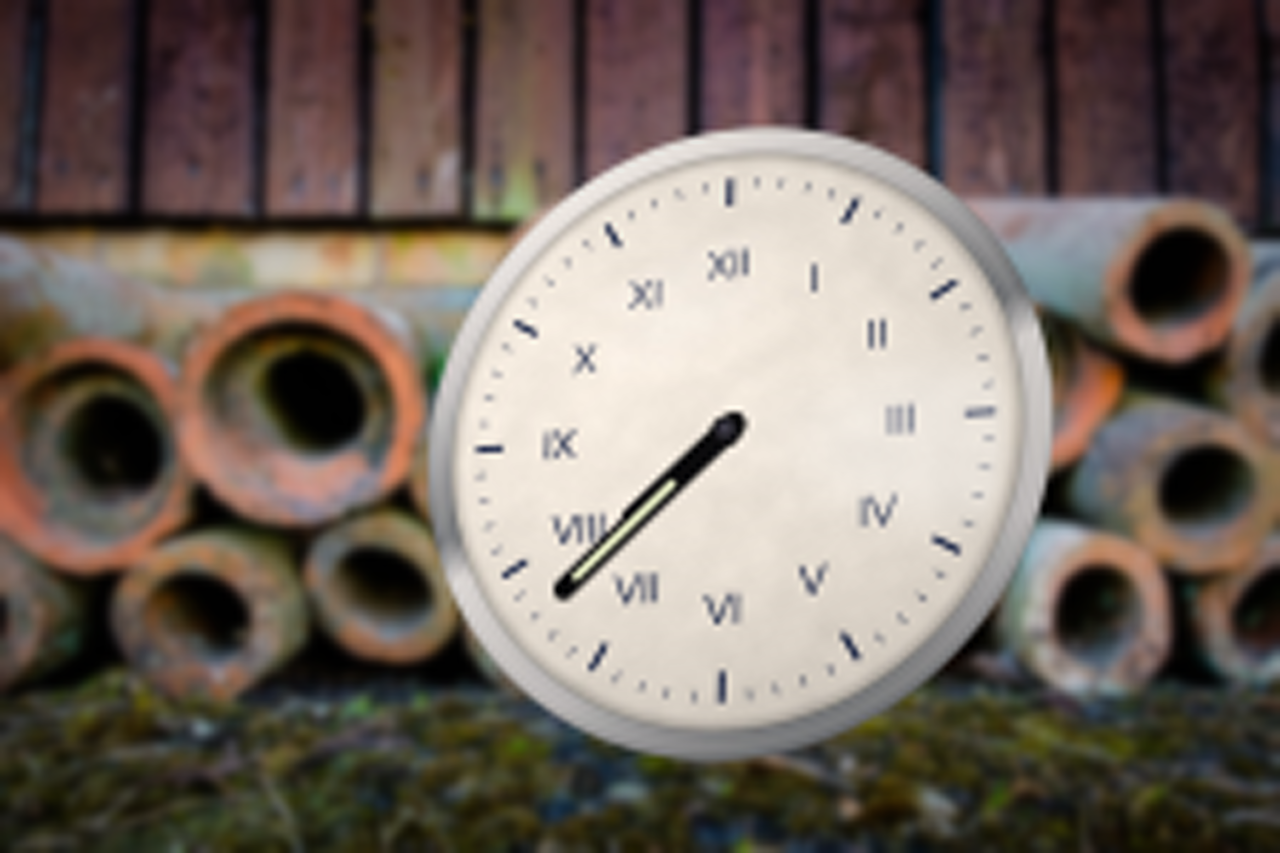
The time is 7:38
